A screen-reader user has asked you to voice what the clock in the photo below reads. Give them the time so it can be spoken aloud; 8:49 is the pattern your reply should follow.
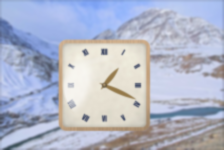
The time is 1:19
